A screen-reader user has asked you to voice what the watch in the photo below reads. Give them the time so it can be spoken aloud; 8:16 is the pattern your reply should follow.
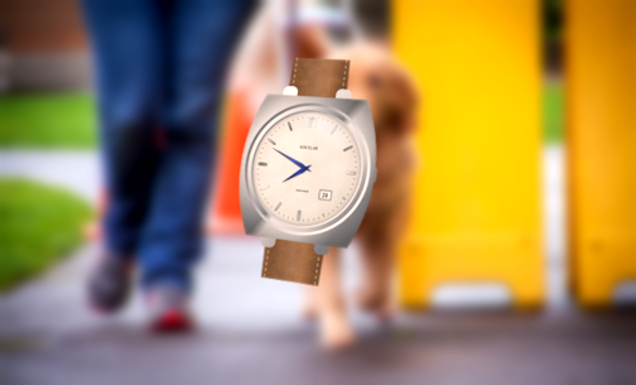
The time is 7:49
